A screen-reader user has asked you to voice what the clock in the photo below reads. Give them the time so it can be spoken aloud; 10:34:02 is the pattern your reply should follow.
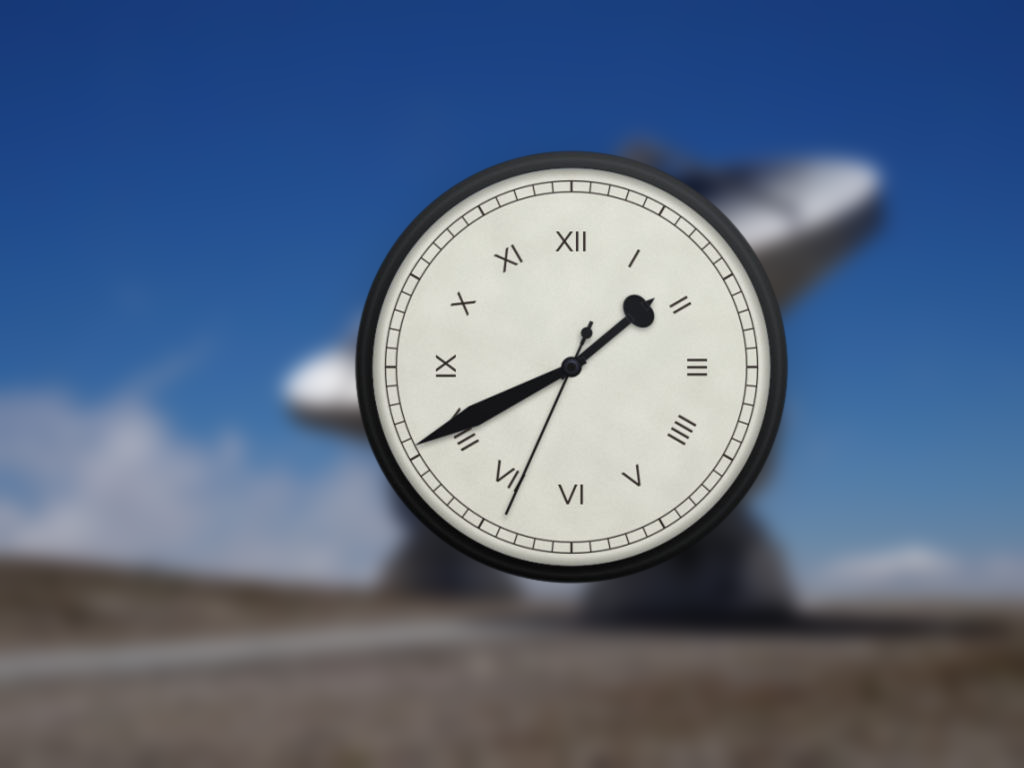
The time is 1:40:34
